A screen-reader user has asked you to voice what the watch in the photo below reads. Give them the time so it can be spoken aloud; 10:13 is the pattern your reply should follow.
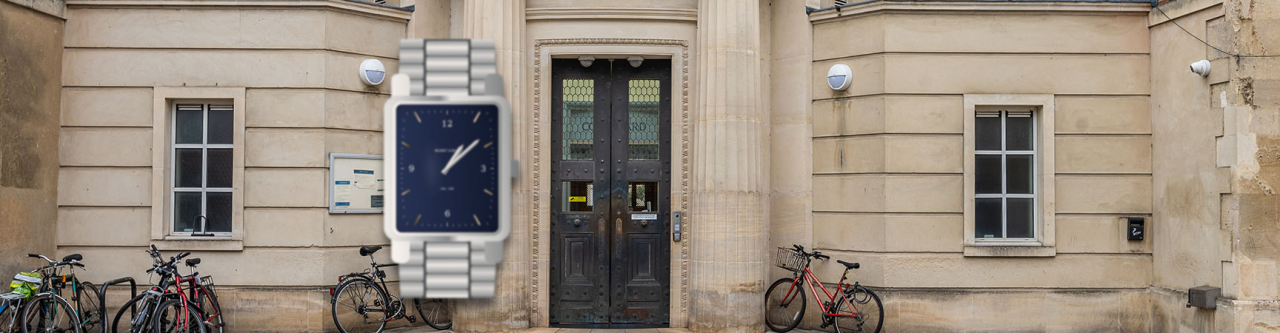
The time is 1:08
